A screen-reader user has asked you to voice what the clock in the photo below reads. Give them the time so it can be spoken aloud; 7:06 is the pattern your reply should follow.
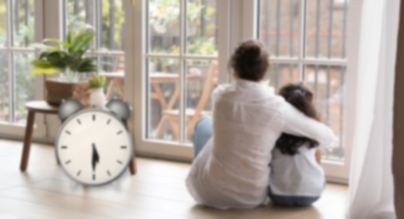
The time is 5:30
